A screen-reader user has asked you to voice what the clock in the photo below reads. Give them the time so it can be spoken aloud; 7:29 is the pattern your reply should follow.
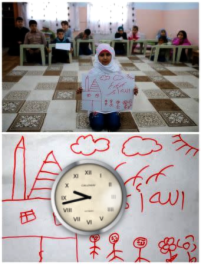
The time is 9:43
